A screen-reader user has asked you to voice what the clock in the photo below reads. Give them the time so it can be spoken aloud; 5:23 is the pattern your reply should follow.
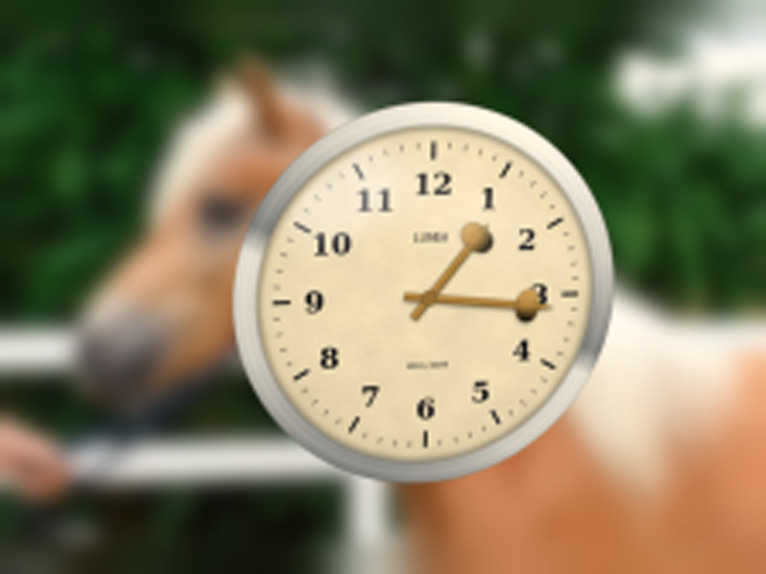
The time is 1:16
